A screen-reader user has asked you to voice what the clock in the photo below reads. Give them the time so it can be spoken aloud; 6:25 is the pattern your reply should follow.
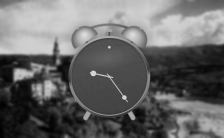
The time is 9:24
